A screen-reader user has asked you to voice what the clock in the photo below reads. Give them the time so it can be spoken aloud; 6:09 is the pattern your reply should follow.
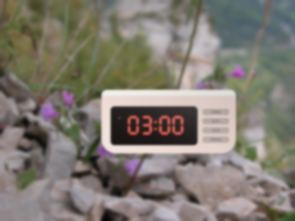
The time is 3:00
